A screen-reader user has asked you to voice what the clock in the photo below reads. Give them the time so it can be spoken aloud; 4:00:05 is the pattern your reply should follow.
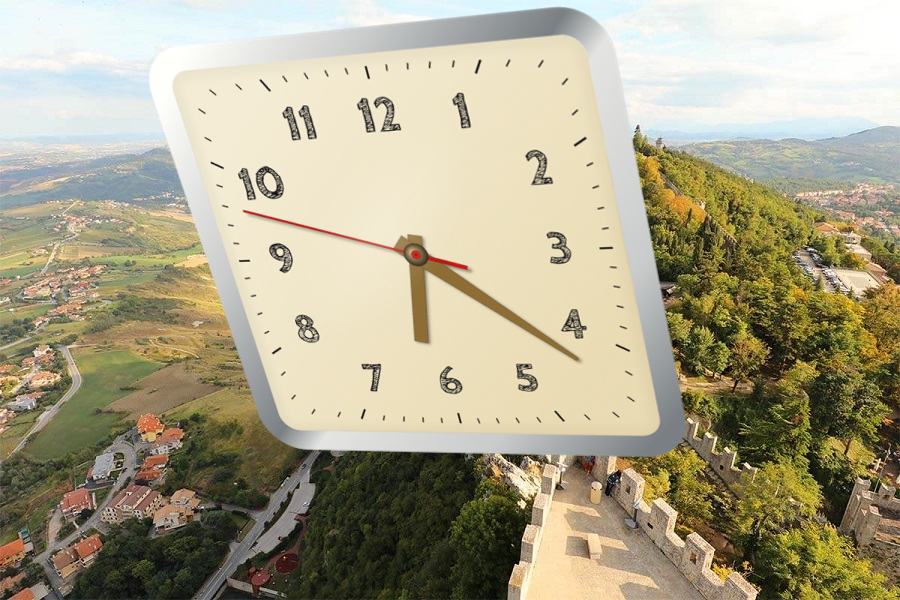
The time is 6:21:48
